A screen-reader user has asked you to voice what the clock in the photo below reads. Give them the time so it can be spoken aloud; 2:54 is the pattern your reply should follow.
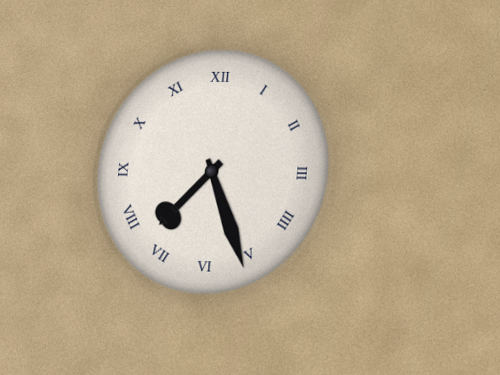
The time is 7:26
